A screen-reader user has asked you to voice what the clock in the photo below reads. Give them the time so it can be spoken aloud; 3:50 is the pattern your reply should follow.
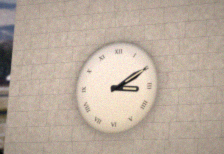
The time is 3:10
